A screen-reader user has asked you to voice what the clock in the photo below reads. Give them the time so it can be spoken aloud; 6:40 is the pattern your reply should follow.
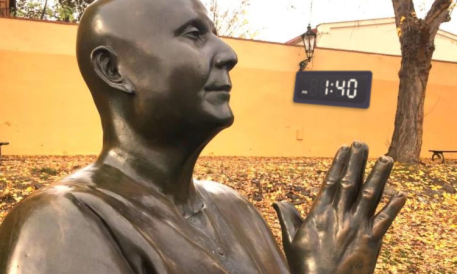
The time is 1:40
